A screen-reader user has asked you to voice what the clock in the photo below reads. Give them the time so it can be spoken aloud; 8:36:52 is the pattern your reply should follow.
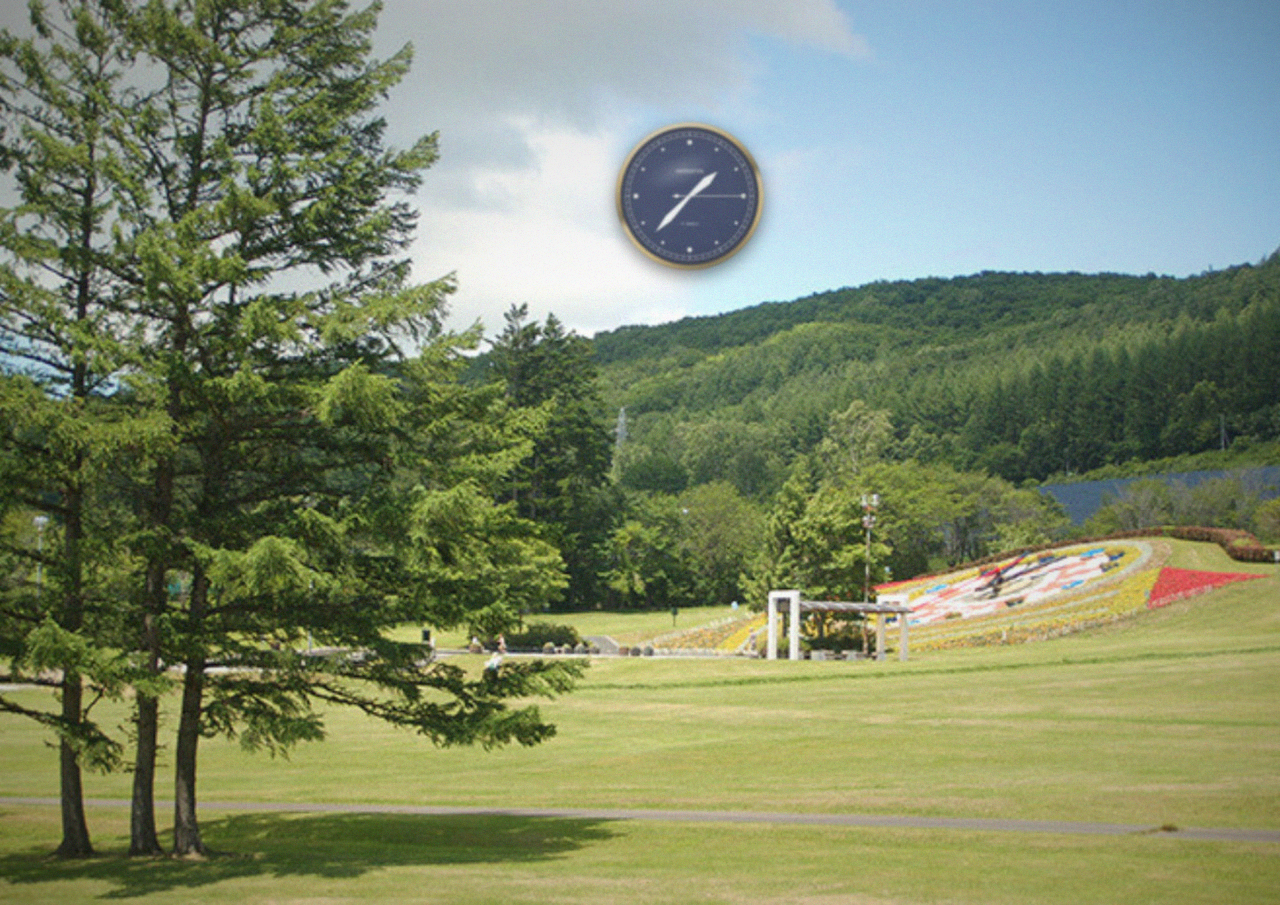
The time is 1:37:15
